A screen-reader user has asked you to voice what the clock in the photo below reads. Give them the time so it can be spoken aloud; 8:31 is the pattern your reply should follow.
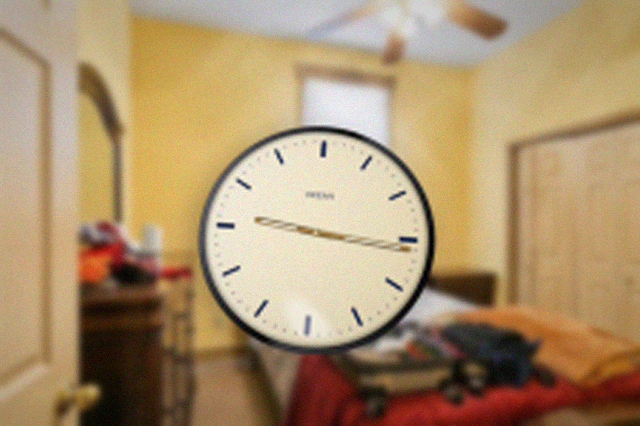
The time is 9:16
